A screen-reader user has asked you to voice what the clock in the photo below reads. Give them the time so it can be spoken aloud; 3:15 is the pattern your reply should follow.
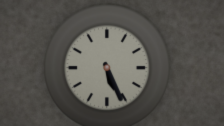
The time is 5:26
